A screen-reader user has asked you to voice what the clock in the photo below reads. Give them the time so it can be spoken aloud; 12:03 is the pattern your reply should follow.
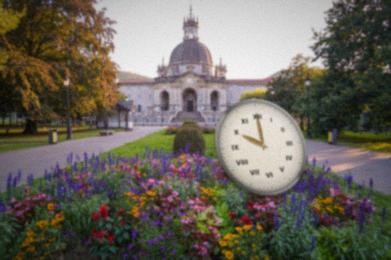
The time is 10:00
